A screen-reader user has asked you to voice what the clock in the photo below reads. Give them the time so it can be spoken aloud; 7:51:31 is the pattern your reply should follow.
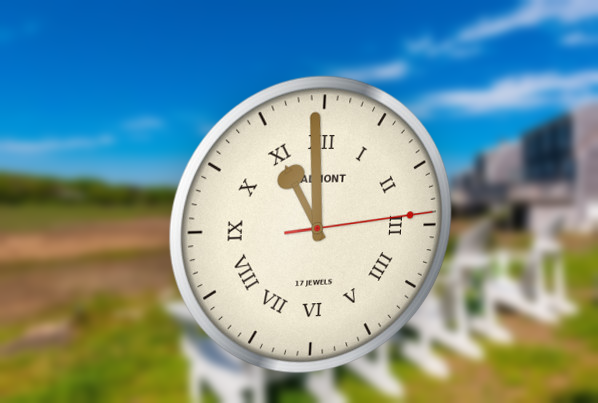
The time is 10:59:14
